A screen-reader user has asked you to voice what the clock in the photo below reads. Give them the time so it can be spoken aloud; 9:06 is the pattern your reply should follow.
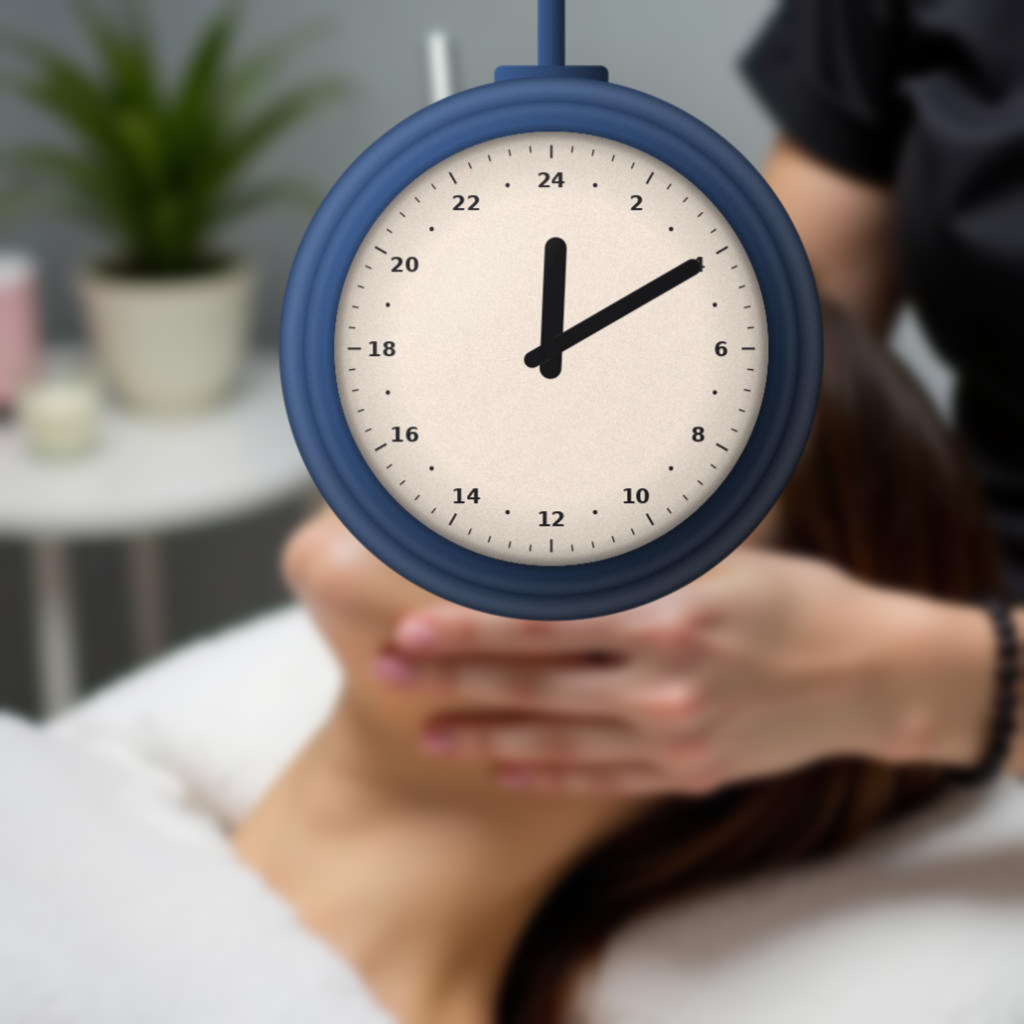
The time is 0:10
